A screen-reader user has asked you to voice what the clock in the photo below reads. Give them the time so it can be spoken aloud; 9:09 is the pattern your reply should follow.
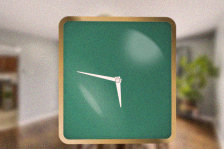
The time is 5:47
